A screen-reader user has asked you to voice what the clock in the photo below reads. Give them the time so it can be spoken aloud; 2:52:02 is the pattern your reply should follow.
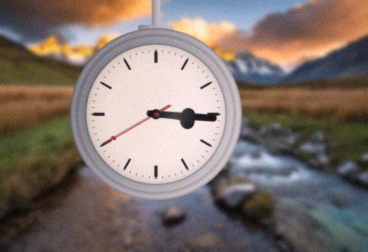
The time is 3:15:40
